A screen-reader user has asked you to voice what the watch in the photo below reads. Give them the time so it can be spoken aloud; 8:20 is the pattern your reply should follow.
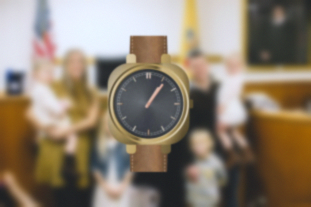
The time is 1:06
